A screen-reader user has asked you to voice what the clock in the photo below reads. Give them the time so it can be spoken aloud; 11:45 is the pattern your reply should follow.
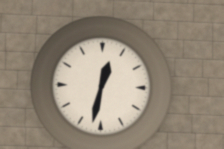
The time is 12:32
